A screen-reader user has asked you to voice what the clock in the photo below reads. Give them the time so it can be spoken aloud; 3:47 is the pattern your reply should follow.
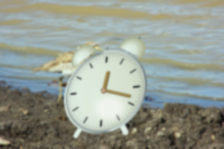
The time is 12:18
